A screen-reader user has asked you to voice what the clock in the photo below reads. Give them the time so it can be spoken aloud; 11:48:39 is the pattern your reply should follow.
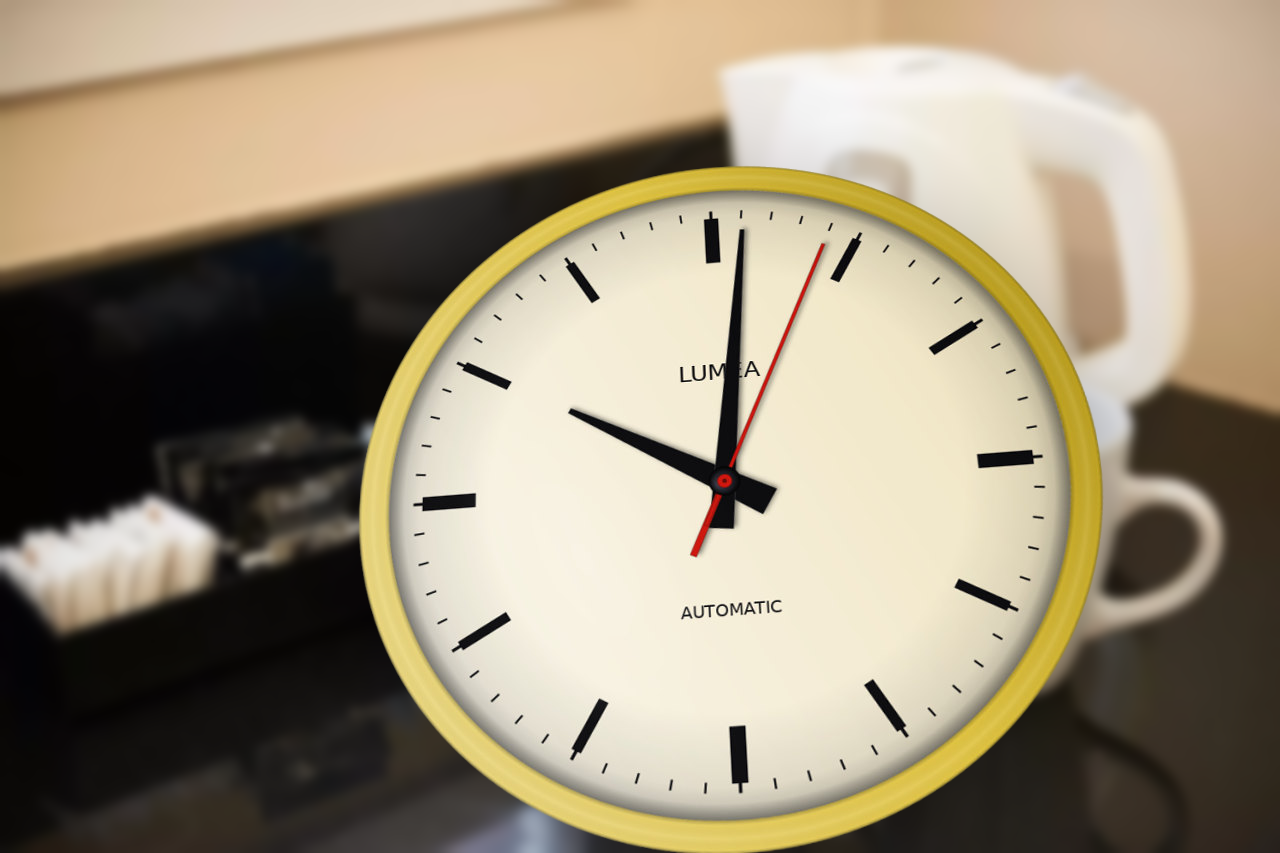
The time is 10:01:04
